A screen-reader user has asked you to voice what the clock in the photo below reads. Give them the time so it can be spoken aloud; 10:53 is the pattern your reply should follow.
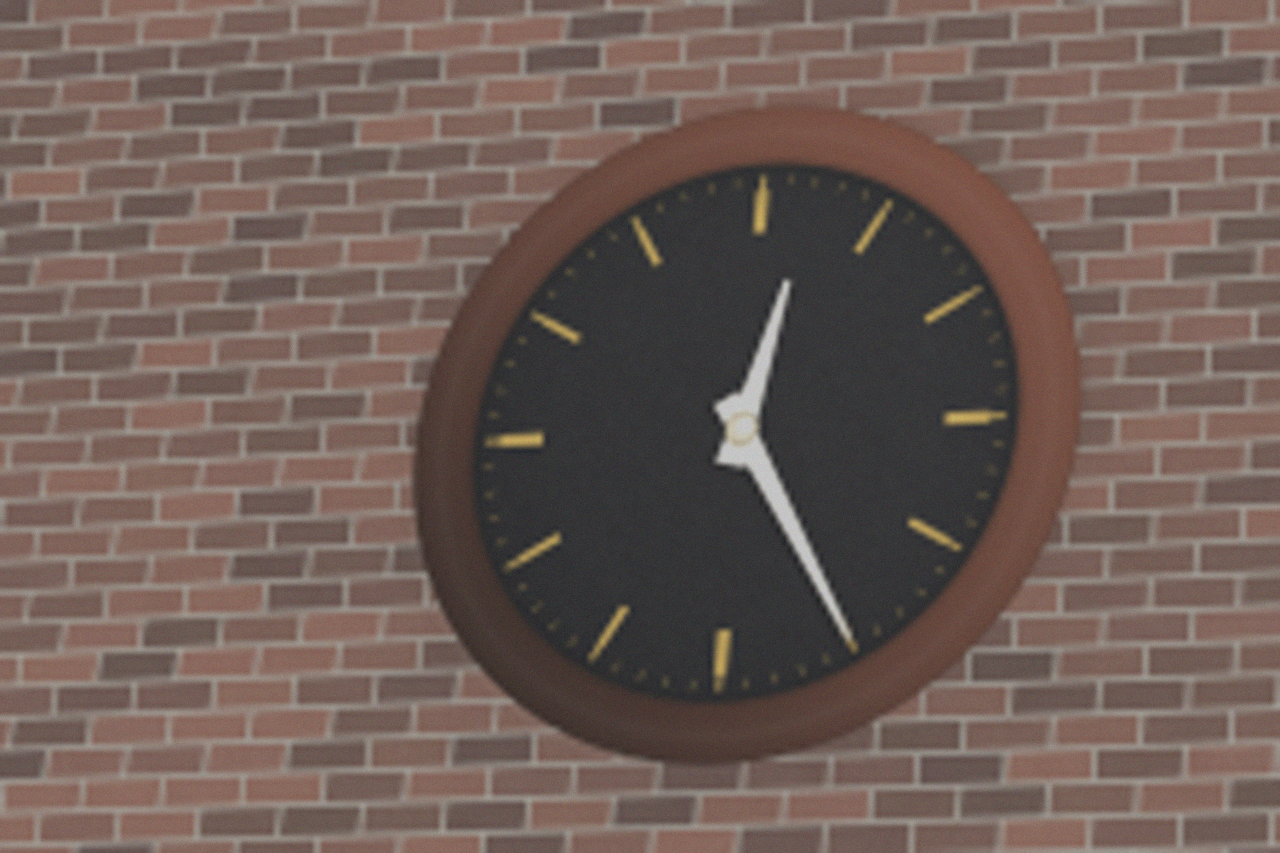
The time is 12:25
